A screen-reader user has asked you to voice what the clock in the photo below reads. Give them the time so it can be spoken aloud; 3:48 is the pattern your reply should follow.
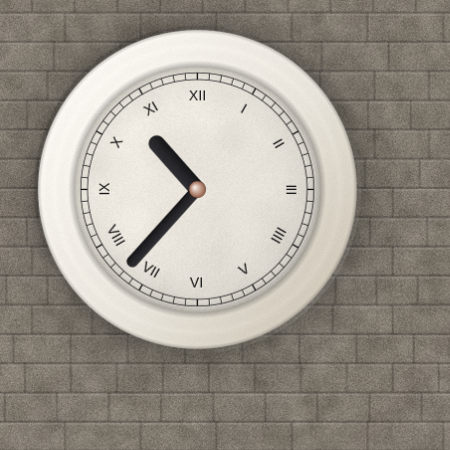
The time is 10:37
